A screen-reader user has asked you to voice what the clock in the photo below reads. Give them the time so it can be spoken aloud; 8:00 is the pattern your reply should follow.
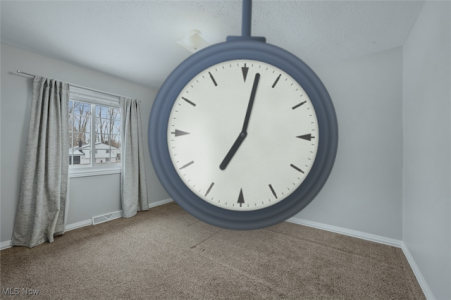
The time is 7:02
